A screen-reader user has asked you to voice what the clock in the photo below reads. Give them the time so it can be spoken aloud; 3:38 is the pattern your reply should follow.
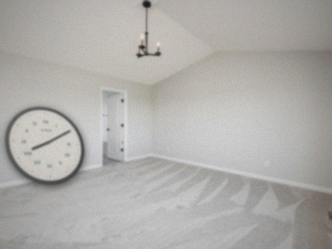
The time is 8:10
